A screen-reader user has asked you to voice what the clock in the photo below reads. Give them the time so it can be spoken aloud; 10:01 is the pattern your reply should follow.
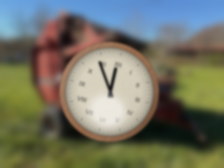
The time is 11:54
